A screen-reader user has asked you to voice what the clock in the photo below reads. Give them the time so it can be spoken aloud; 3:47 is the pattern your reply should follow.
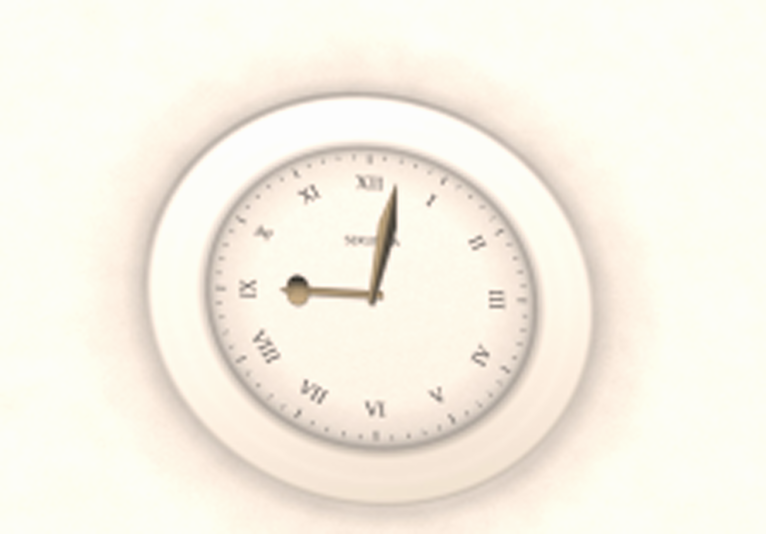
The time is 9:02
